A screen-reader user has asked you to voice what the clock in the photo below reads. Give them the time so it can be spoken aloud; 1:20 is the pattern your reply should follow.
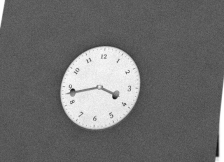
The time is 3:43
